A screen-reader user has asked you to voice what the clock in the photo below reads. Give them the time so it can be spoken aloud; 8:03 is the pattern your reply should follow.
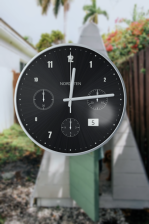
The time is 12:14
